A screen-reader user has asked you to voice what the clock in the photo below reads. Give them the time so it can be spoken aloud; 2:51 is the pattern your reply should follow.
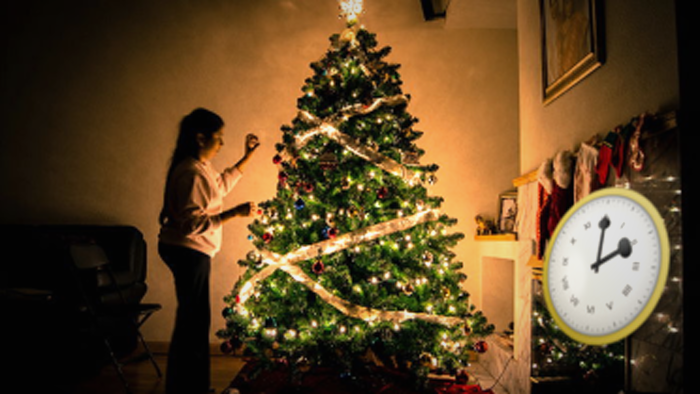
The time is 2:00
